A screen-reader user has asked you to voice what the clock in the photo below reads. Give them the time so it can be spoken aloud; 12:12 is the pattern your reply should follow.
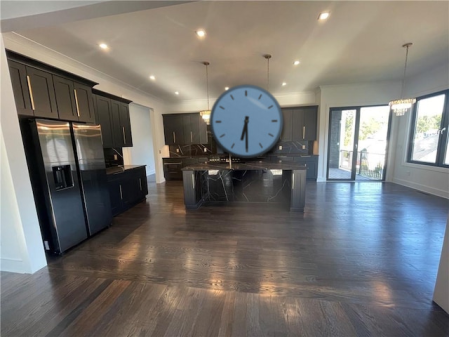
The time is 6:30
